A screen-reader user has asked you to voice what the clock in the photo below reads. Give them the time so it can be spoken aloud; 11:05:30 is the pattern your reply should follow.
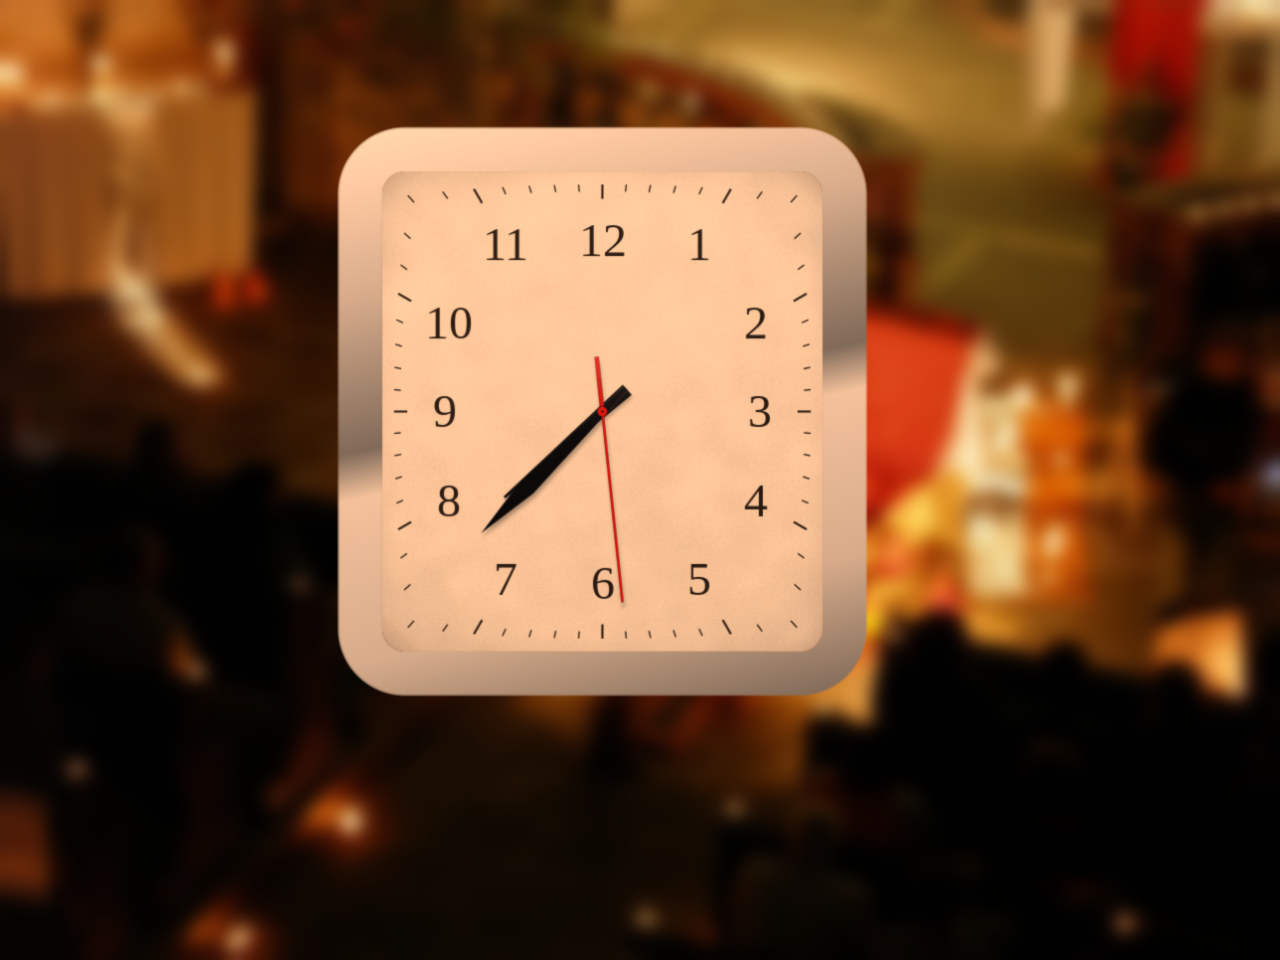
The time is 7:37:29
